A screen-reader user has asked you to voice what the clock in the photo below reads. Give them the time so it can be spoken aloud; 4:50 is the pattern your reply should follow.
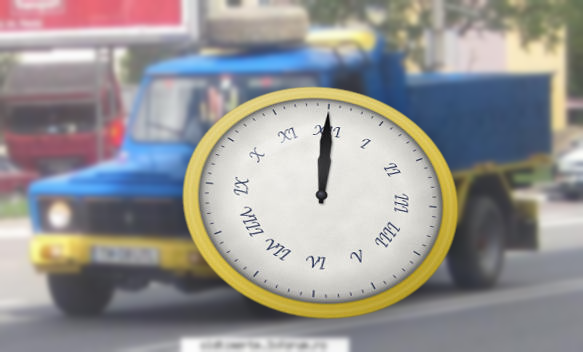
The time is 12:00
